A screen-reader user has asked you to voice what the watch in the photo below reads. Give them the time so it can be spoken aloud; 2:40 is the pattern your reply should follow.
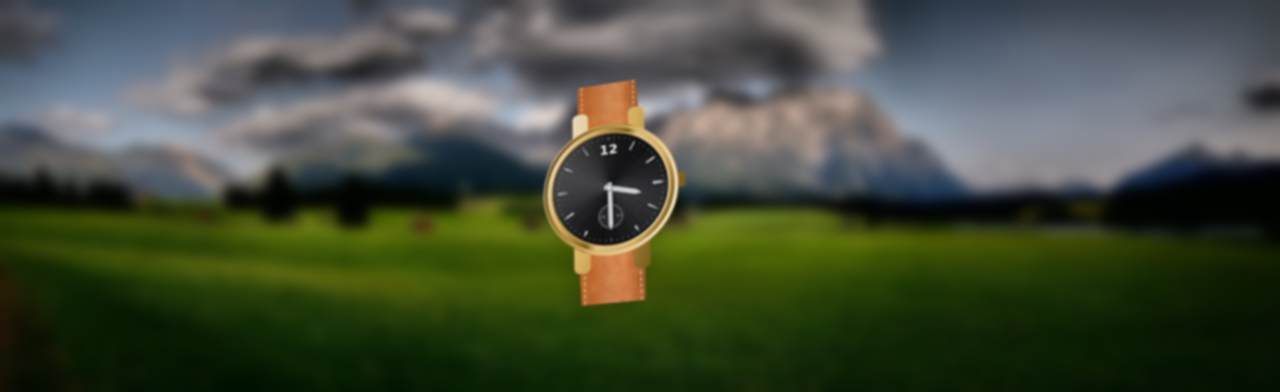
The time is 3:30
